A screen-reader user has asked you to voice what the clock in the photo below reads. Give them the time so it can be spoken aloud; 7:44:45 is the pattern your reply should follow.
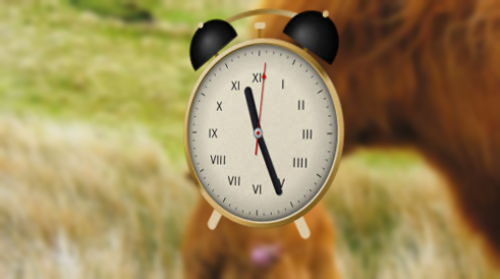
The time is 11:26:01
